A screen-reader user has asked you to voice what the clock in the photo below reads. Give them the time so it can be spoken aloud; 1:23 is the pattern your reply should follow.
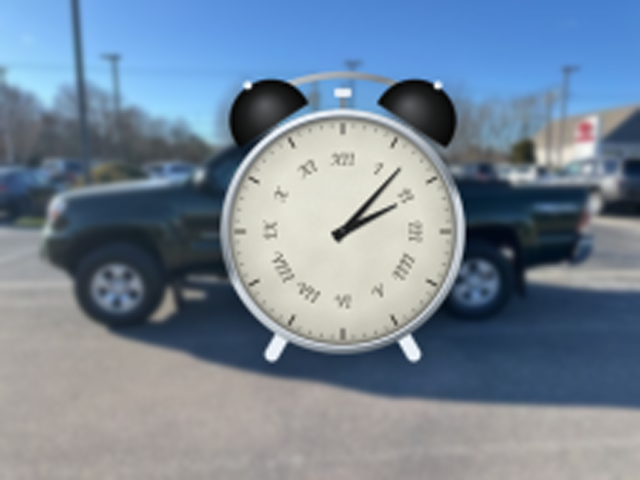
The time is 2:07
